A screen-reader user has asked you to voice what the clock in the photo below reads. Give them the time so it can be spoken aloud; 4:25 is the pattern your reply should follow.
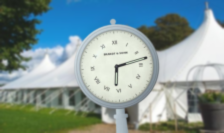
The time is 6:13
